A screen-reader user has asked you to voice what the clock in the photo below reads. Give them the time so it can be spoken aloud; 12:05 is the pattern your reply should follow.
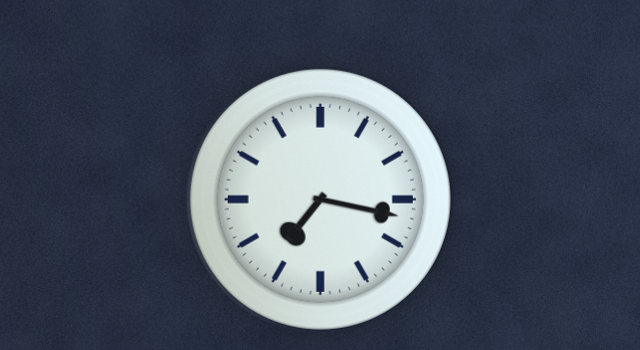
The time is 7:17
